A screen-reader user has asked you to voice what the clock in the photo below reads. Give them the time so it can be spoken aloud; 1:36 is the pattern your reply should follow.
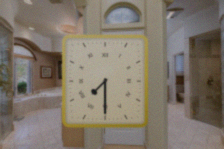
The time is 7:30
